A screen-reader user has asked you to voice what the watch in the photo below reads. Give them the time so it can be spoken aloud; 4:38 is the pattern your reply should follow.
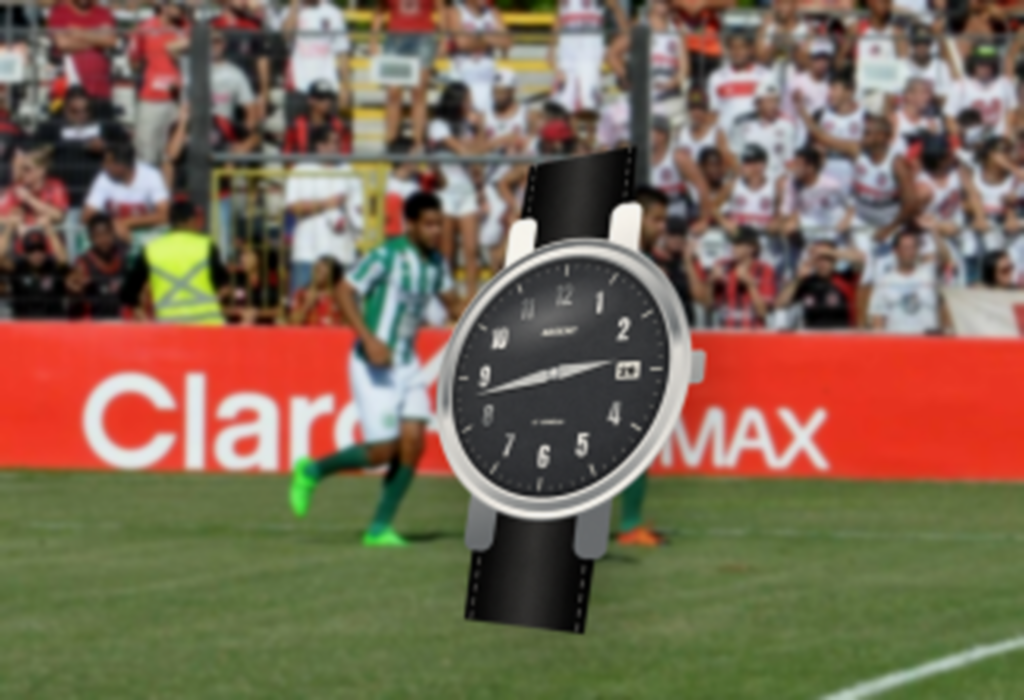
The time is 2:43
